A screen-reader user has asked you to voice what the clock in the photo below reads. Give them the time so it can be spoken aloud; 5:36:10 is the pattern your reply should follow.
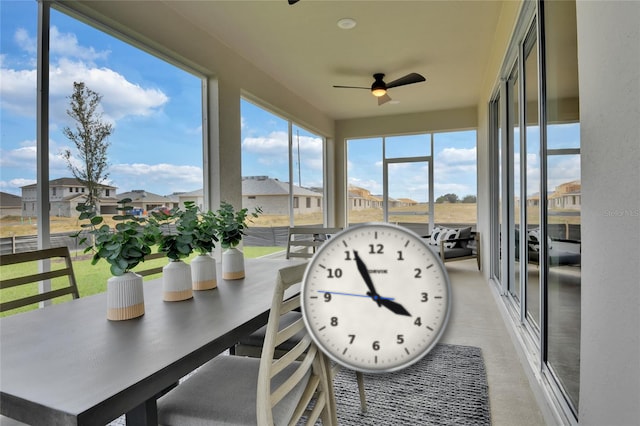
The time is 3:55:46
